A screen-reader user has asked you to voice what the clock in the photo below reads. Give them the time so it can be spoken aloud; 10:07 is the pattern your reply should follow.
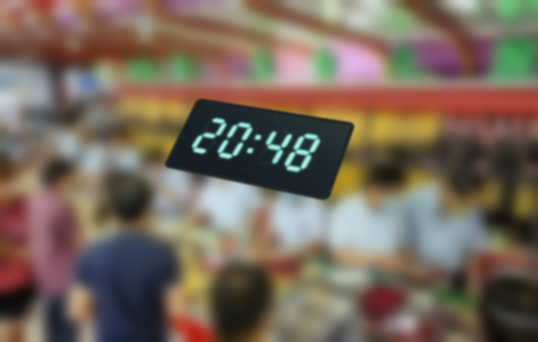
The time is 20:48
